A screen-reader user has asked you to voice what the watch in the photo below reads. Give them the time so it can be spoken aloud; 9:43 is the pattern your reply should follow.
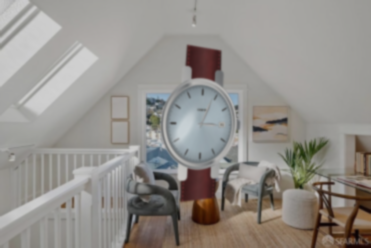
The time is 3:04
